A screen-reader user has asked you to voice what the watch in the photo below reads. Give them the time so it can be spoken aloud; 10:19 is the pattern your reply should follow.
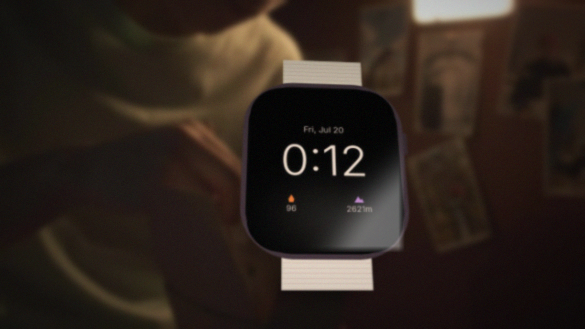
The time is 0:12
